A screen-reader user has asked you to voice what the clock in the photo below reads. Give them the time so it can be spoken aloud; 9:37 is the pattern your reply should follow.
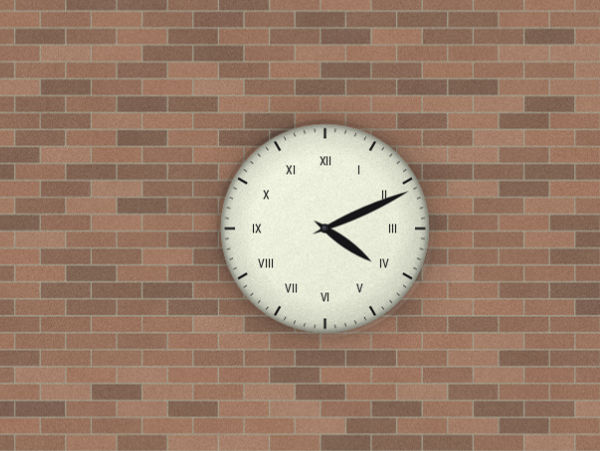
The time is 4:11
